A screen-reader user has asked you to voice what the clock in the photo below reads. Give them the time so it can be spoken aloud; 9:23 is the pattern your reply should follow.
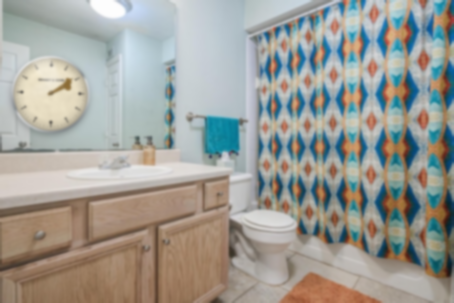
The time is 2:09
